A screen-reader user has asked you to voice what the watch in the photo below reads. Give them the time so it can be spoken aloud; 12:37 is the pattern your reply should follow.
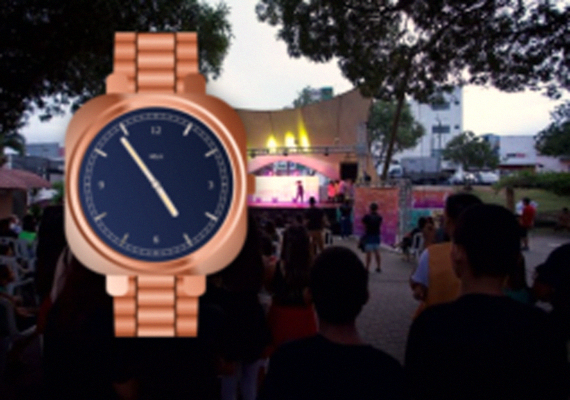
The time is 4:54
